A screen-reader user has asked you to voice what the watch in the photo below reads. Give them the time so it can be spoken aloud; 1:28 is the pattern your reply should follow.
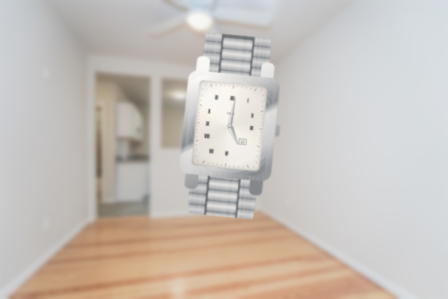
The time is 5:01
